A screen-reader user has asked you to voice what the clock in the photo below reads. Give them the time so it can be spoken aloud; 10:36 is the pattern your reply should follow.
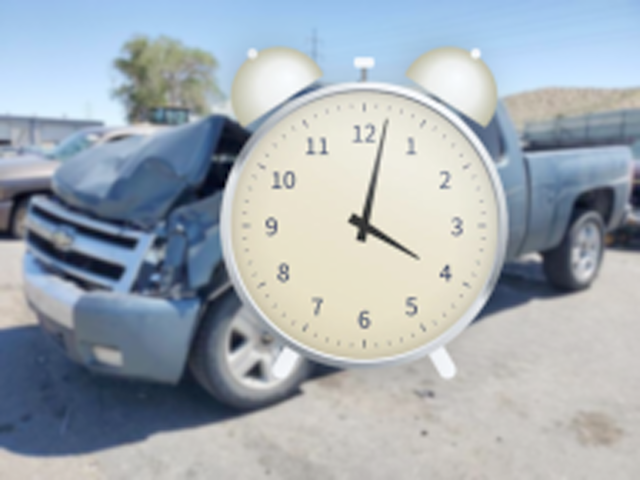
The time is 4:02
